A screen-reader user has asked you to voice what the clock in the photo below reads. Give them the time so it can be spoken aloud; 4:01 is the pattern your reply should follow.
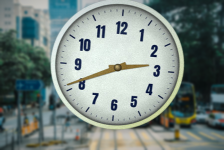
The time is 2:41
